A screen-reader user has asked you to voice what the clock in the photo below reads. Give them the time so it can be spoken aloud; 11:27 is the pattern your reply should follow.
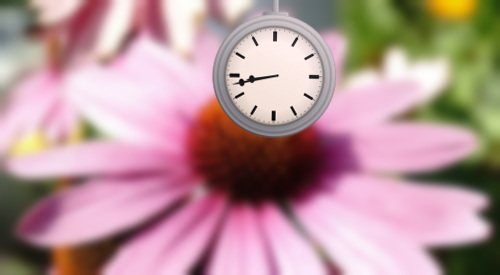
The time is 8:43
